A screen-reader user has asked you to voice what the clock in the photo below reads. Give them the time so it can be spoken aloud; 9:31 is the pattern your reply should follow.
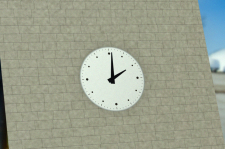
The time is 2:01
